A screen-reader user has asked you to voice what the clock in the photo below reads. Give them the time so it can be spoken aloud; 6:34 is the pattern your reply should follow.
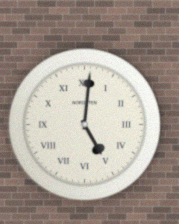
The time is 5:01
